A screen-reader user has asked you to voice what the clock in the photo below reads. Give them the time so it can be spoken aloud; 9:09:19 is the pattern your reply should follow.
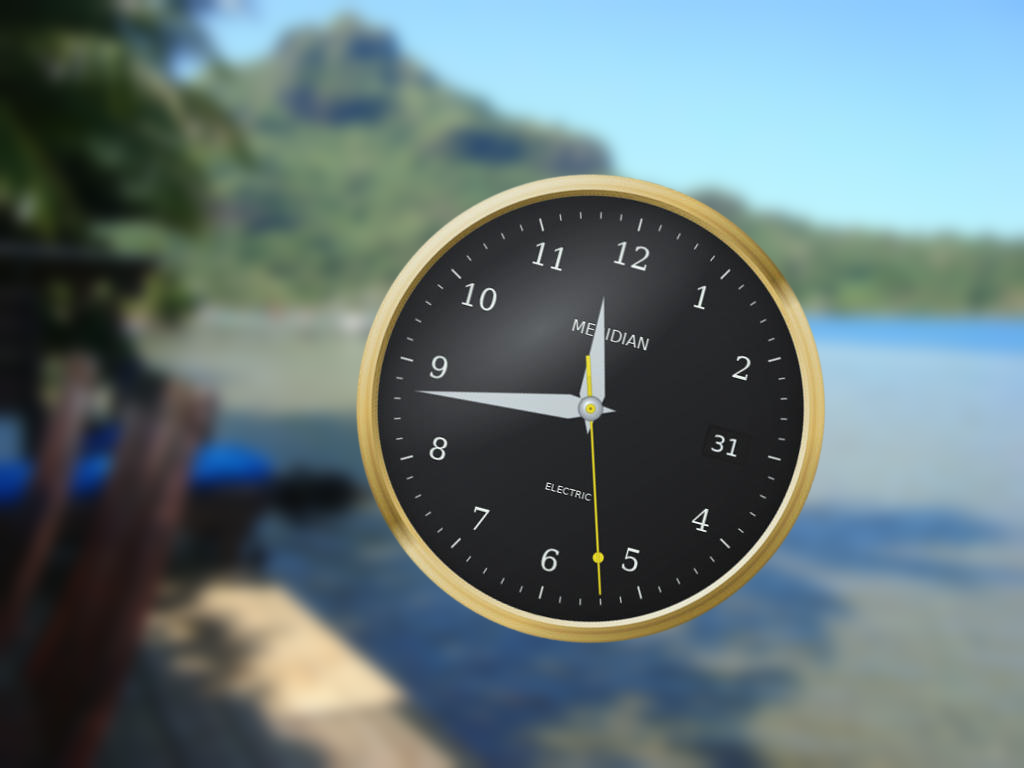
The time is 11:43:27
